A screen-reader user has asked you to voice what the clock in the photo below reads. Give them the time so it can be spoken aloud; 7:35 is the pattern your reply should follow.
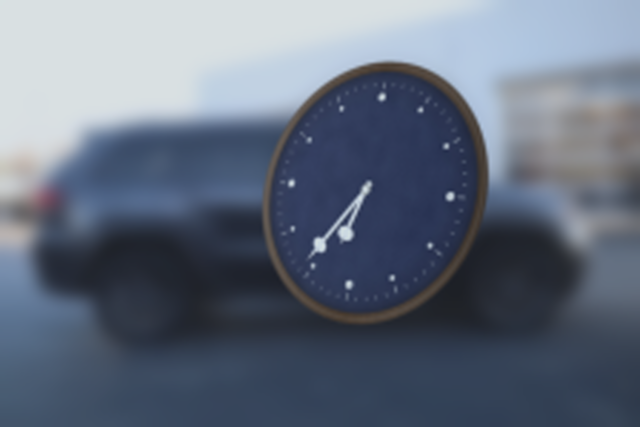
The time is 6:36
